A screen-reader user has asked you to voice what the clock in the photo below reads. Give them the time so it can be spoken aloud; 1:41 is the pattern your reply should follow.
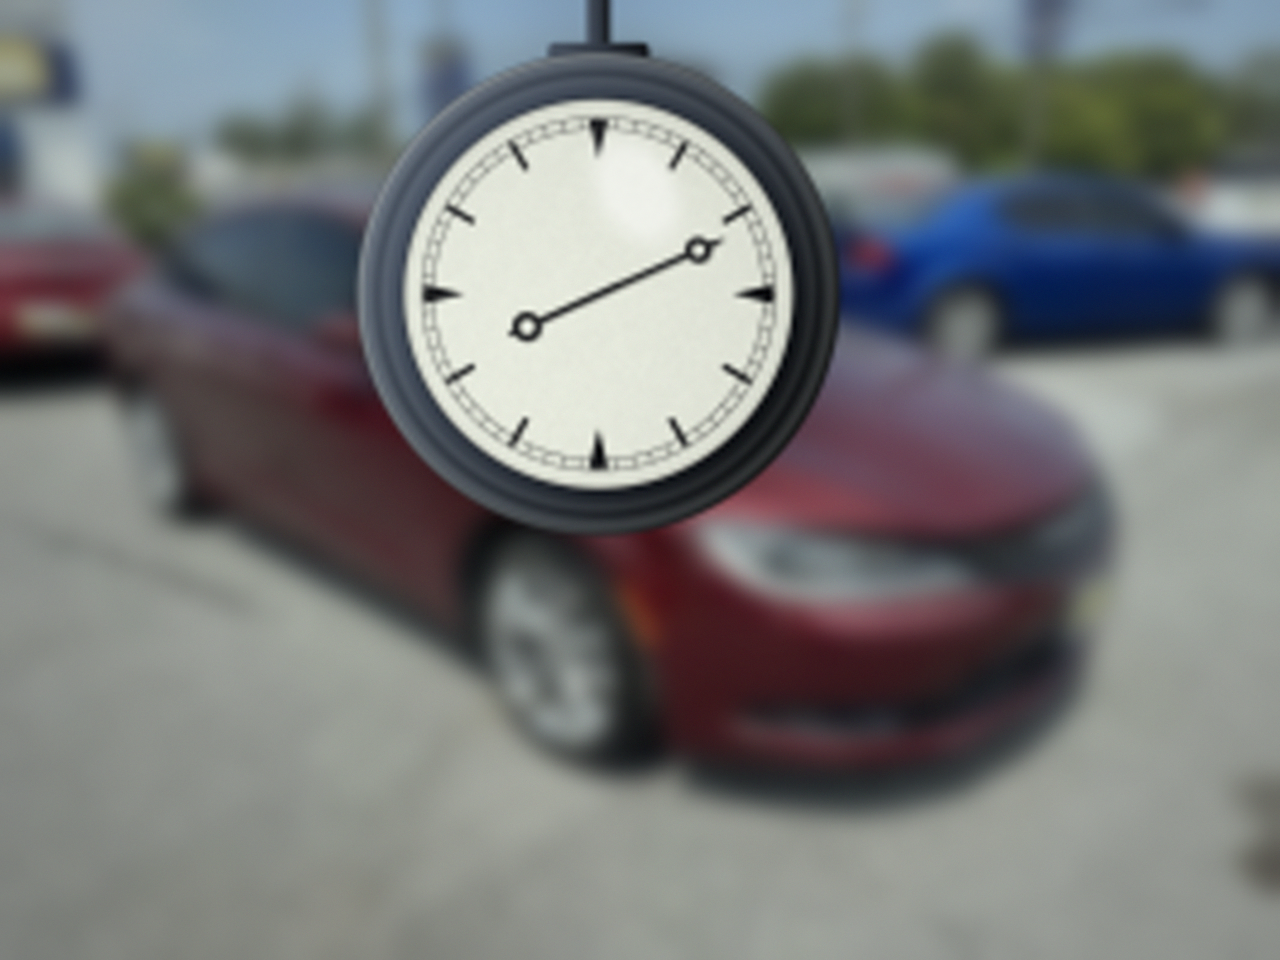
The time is 8:11
